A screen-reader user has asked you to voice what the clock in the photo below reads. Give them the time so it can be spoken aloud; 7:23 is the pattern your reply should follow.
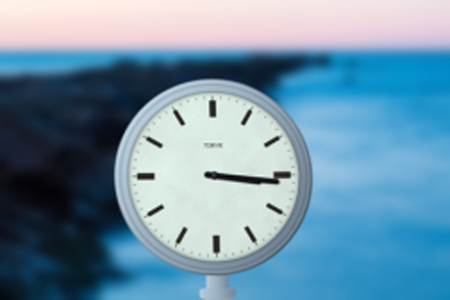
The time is 3:16
